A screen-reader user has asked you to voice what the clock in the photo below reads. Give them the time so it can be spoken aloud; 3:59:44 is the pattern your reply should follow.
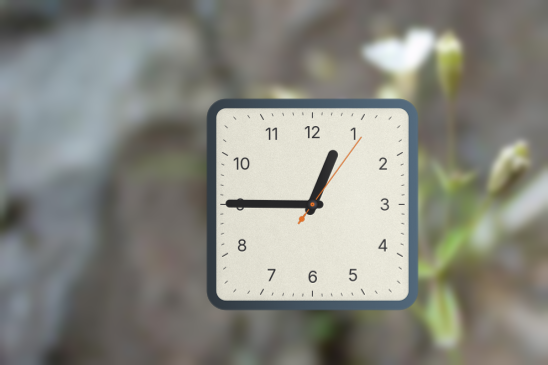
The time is 12:45:06
